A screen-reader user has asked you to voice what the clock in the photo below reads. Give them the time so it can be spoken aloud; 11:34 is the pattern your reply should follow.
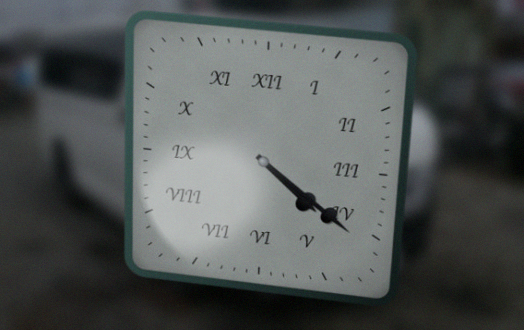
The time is 4:21
